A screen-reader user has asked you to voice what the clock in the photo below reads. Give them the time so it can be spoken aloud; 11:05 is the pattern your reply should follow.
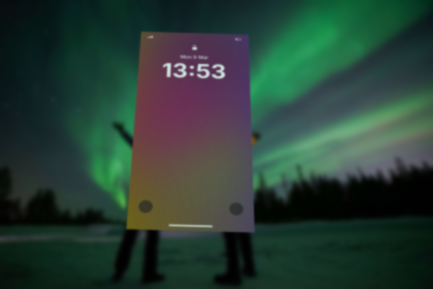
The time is 13:53
